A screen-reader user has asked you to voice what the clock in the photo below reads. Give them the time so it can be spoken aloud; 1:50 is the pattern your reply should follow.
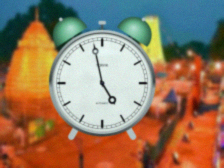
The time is 4:58
